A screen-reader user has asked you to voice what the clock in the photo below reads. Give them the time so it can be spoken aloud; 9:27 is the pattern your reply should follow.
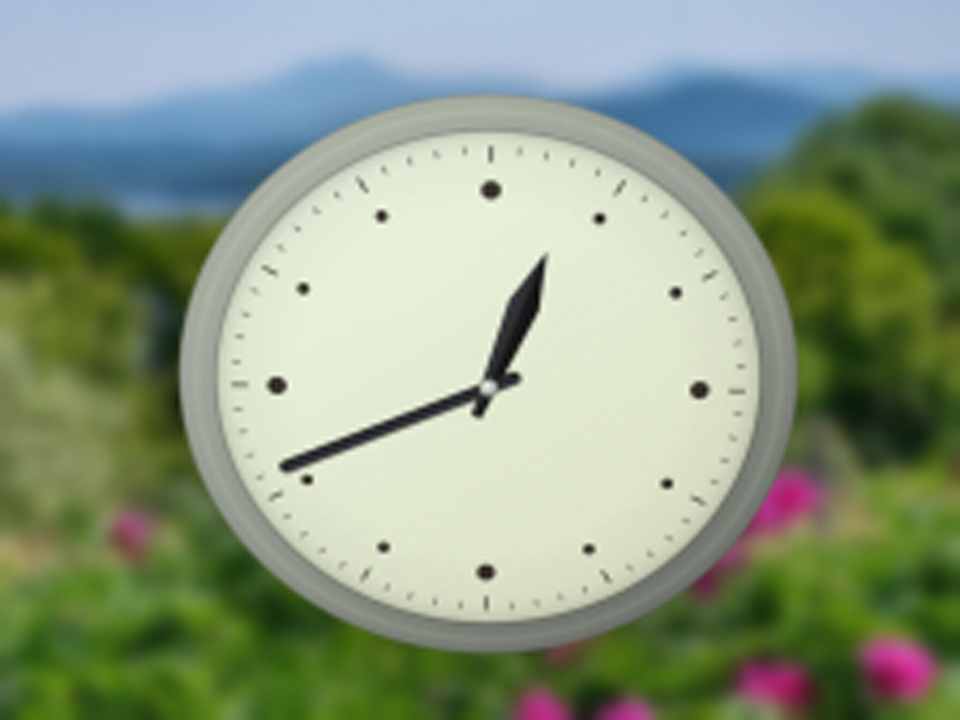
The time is 12:41
